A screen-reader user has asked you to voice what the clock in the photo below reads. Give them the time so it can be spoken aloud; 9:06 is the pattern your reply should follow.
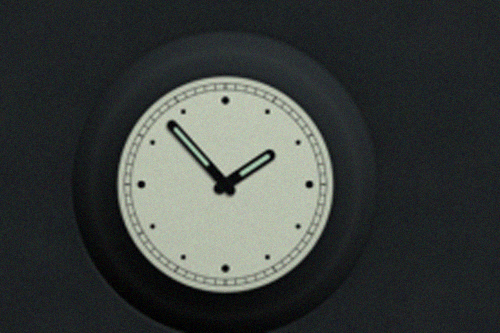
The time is 1:53
